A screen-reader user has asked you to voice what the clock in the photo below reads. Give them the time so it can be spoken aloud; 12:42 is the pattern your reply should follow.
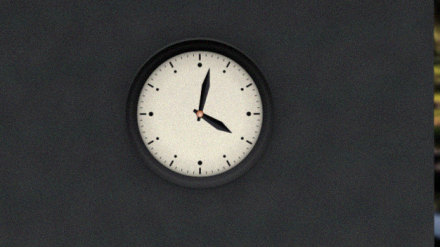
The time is 4:02
